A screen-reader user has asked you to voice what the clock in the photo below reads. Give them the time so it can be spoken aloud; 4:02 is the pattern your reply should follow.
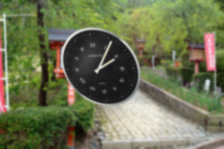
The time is 2:06
